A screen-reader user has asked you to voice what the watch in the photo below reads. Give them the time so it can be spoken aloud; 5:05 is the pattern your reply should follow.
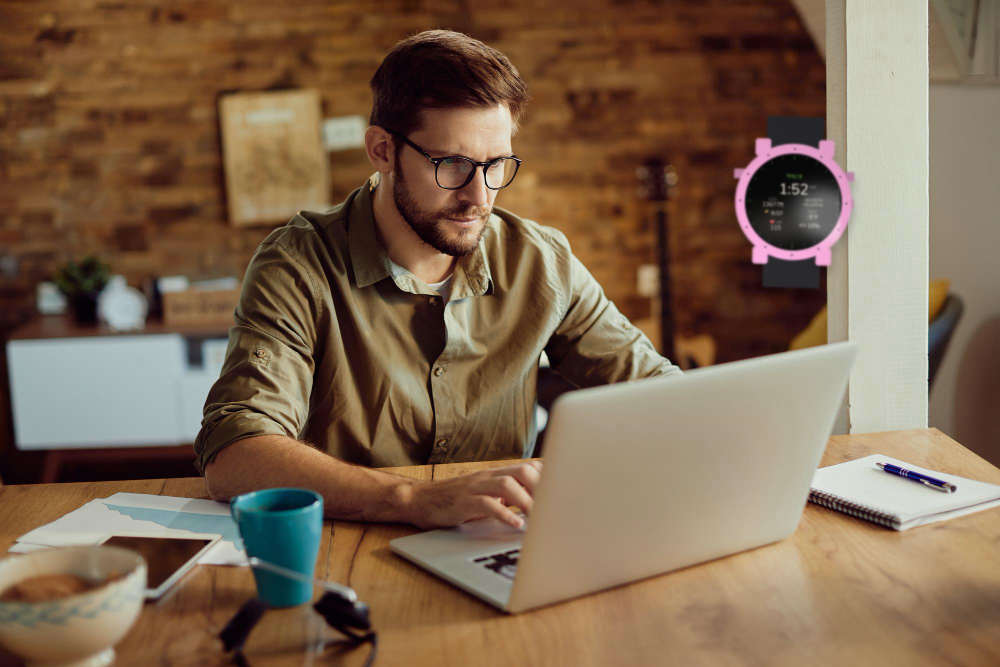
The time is 1:52
